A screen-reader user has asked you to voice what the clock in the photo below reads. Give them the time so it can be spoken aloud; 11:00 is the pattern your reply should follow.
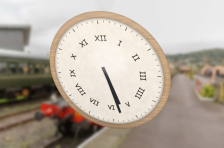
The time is 5:28
